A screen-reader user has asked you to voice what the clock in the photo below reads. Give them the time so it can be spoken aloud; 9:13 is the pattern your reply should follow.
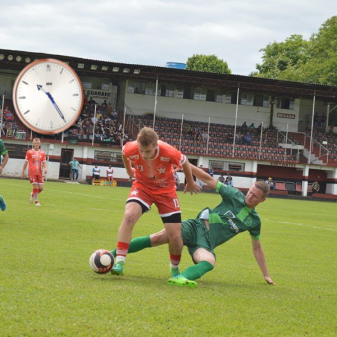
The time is 10:25
